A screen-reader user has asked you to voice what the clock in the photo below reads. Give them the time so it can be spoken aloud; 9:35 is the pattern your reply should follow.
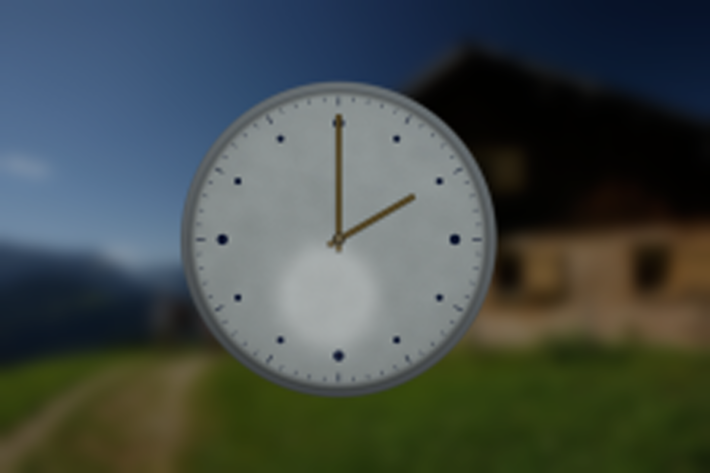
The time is 2:00
